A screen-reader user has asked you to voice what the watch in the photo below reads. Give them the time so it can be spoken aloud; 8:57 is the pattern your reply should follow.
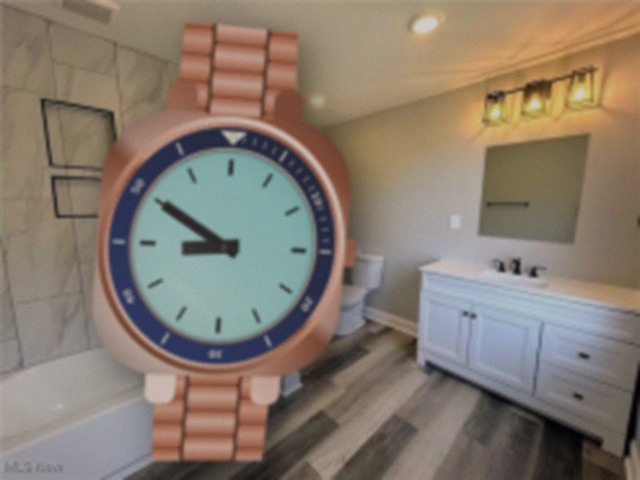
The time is 8:50
